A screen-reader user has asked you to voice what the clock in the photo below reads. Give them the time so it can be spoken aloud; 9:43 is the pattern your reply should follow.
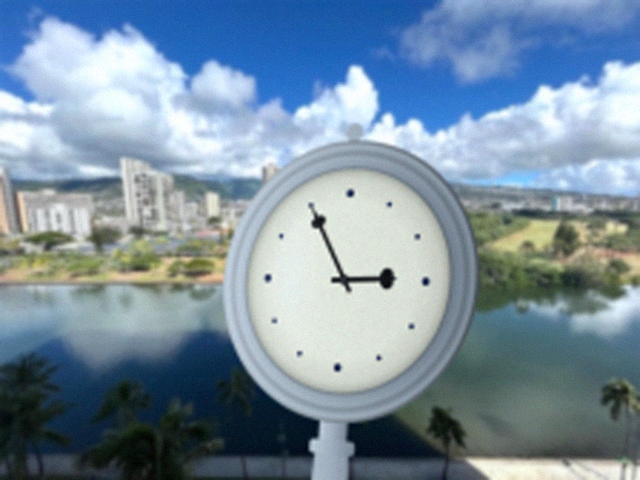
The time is 2:55
